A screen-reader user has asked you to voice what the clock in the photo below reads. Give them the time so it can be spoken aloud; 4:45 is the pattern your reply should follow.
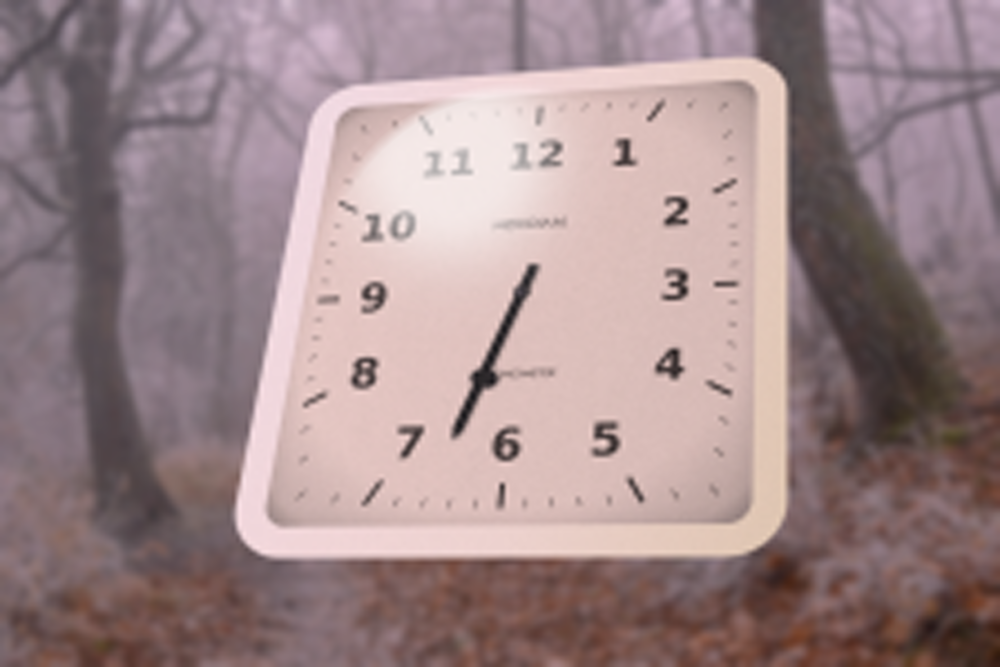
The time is 6:33
